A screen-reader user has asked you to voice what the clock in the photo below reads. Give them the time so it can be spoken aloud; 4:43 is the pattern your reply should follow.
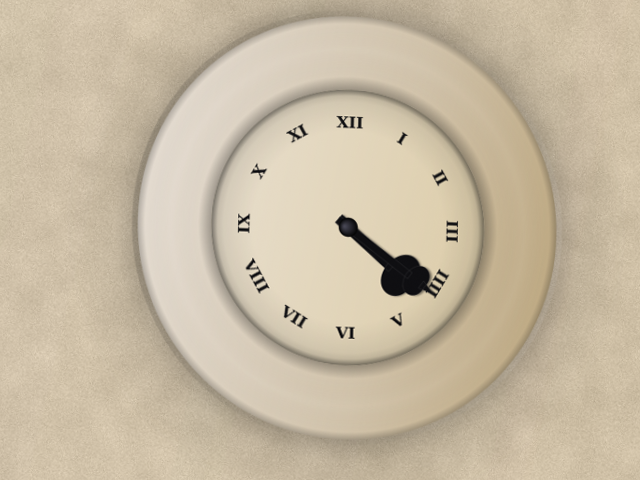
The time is 4:21
